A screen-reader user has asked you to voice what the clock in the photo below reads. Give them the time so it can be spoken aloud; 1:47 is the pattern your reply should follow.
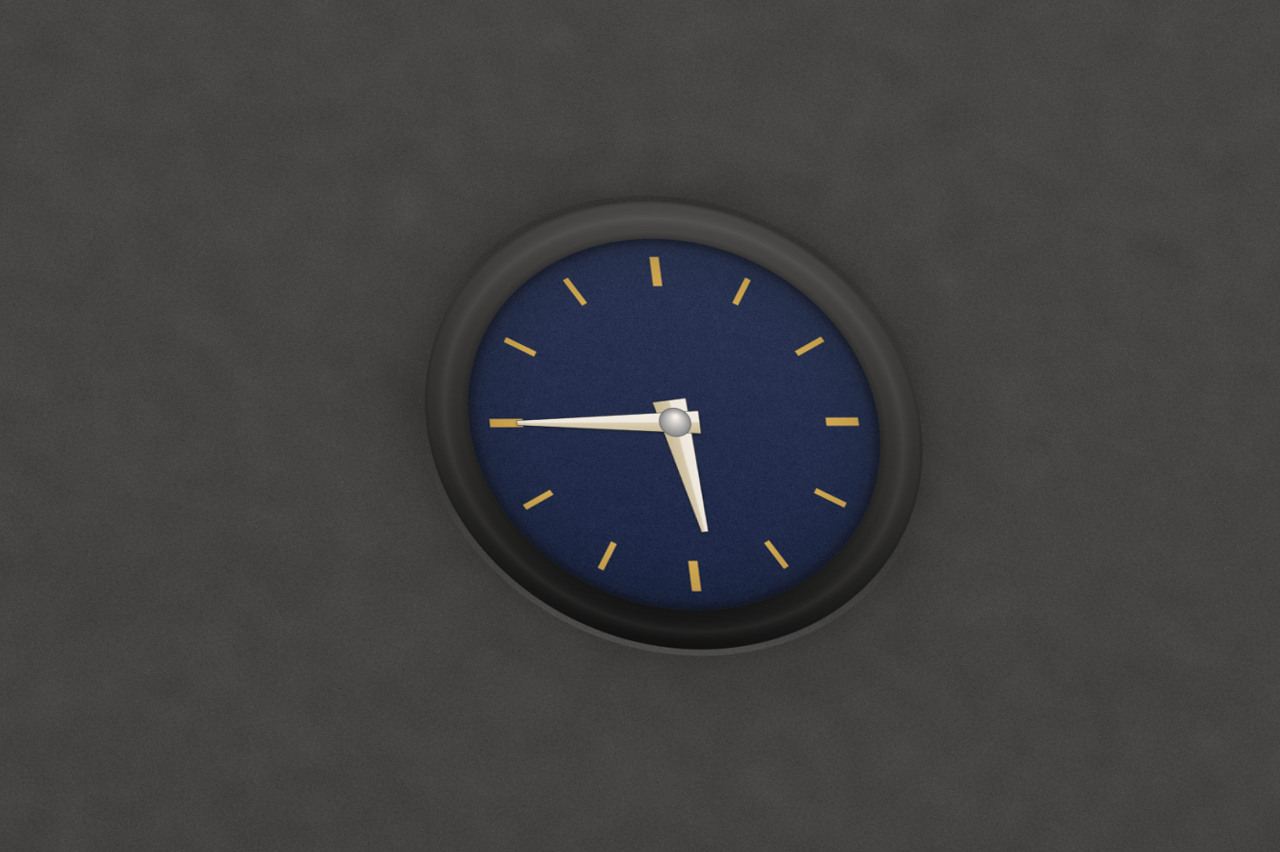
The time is 5:45
